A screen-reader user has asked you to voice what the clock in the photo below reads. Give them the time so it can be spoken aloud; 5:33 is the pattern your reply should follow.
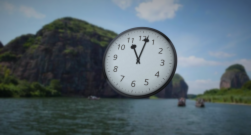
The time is 11:02
